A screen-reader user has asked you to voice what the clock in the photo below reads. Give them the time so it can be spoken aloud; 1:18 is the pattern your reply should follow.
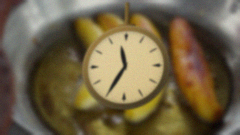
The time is 11:35
